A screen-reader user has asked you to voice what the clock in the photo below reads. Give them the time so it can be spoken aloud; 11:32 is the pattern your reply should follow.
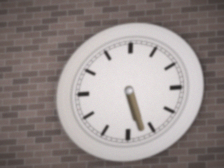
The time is 5:27
